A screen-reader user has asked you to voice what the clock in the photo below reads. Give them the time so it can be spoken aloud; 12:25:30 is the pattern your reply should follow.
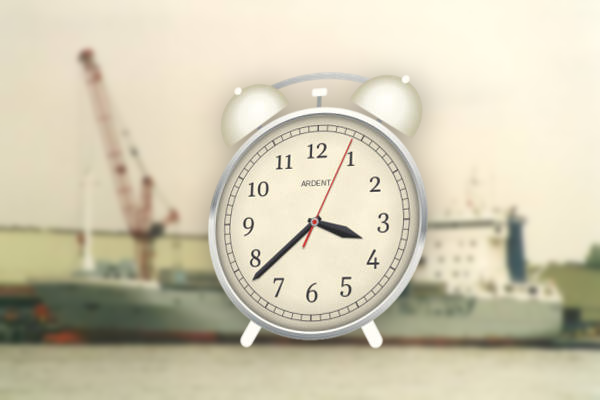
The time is 3:38:04
